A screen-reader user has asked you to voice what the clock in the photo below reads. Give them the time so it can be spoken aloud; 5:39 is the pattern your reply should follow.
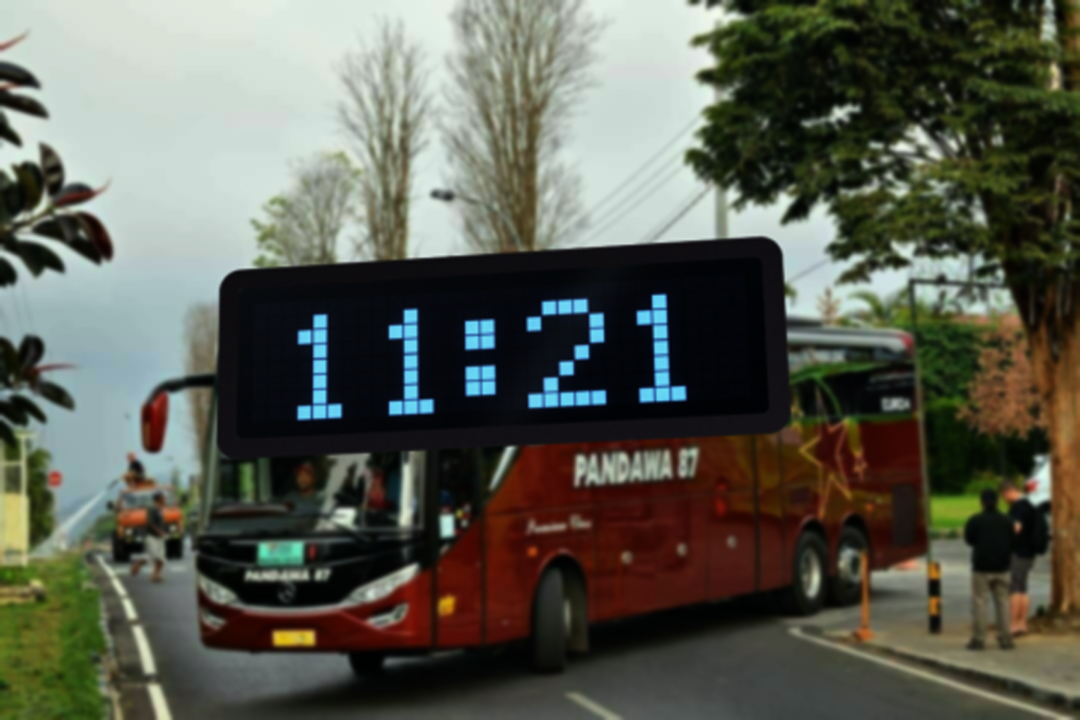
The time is 11:21
